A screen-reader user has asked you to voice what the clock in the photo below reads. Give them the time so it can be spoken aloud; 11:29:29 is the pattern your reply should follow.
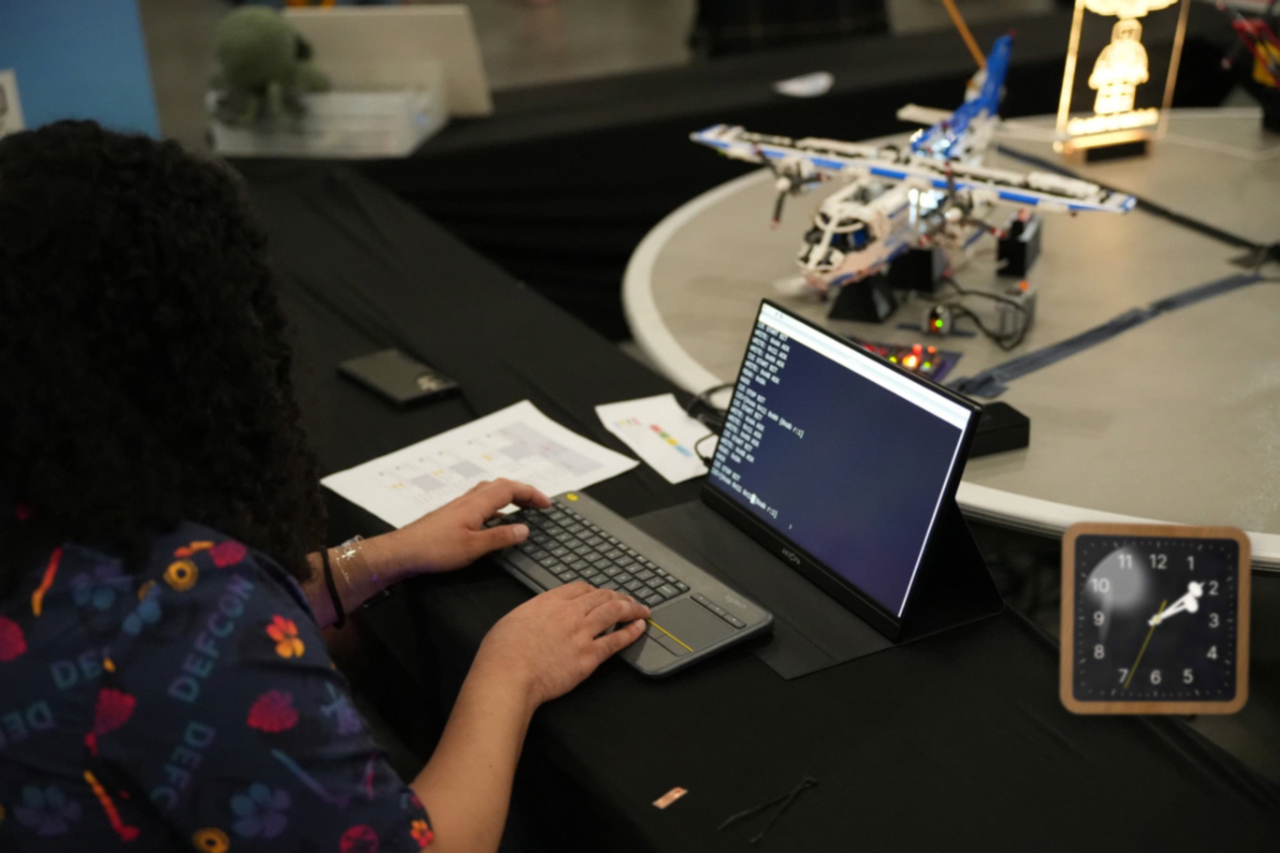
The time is 2:08:34
